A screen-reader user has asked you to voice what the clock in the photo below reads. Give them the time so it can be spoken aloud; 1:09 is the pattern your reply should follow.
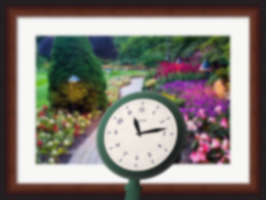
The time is 11:13
